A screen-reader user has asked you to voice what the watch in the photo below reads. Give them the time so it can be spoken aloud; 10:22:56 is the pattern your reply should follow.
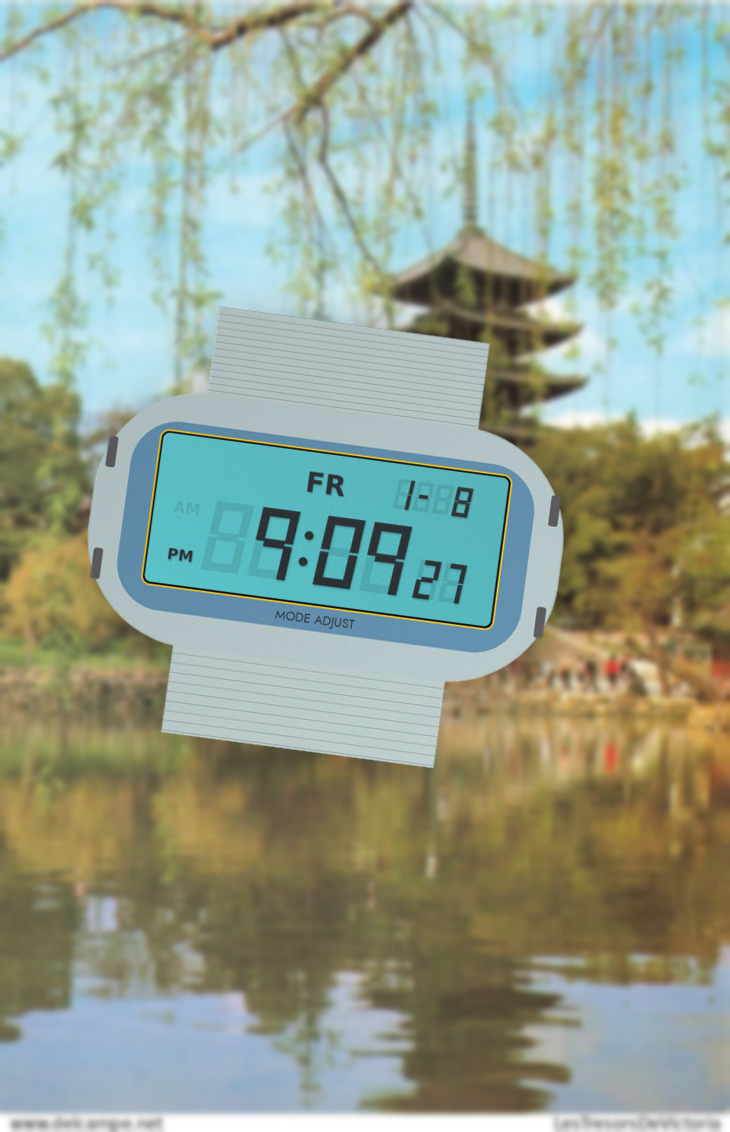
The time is 9:09:27
